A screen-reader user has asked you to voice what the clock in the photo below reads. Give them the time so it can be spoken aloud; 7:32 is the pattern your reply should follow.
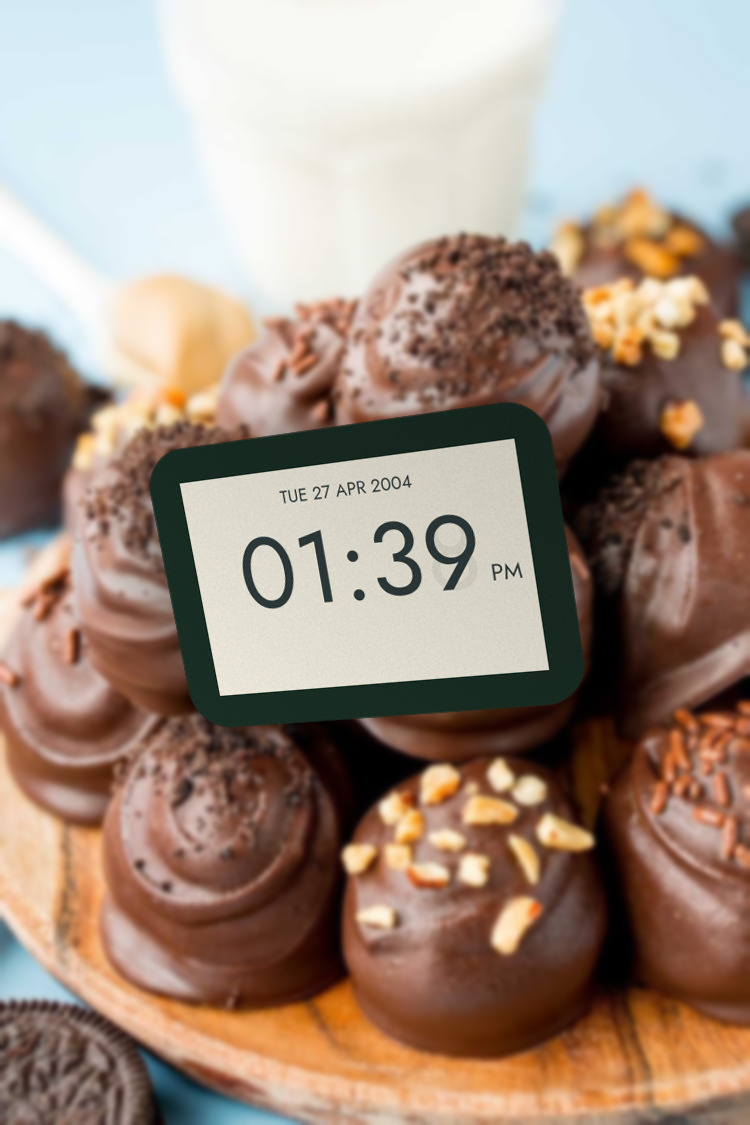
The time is 1:39
